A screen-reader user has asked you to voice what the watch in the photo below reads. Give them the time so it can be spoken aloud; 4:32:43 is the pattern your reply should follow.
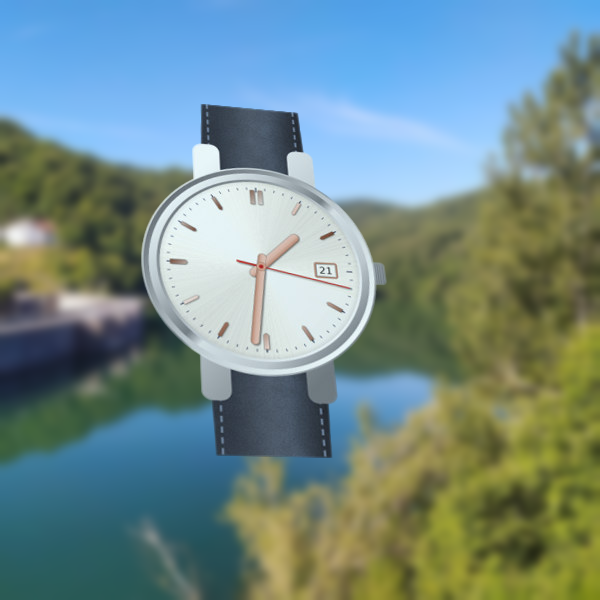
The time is 1:31:17
